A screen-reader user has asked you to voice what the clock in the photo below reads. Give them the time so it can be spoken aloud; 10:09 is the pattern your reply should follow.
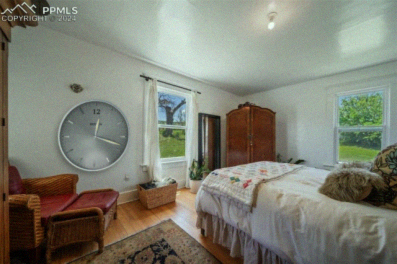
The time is 12:18
